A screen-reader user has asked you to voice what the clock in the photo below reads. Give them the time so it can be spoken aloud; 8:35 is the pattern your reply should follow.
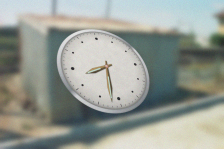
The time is 8:32
